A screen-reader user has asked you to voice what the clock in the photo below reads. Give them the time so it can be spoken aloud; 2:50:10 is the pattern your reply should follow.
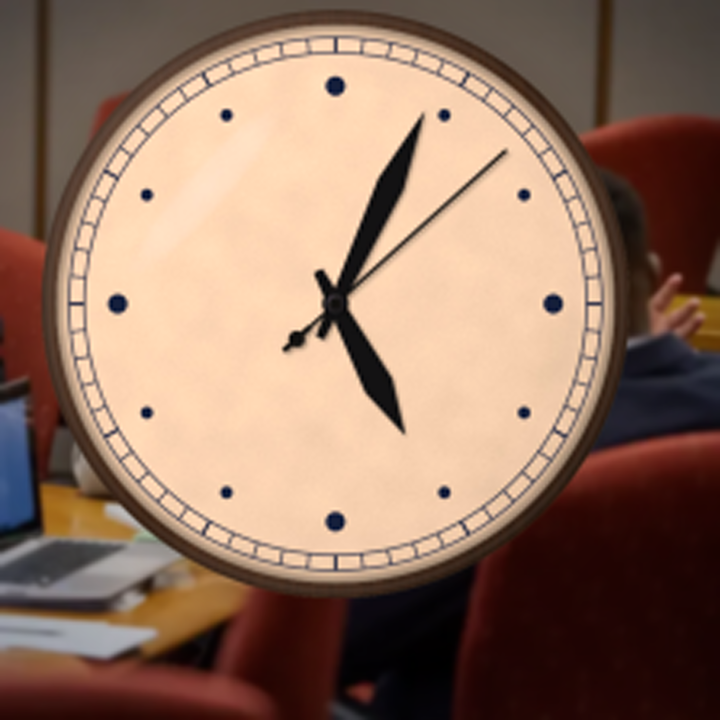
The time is 5:04:08
